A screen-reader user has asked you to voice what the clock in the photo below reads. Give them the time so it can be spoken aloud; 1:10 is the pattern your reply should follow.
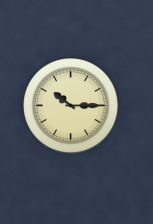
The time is 10:15
